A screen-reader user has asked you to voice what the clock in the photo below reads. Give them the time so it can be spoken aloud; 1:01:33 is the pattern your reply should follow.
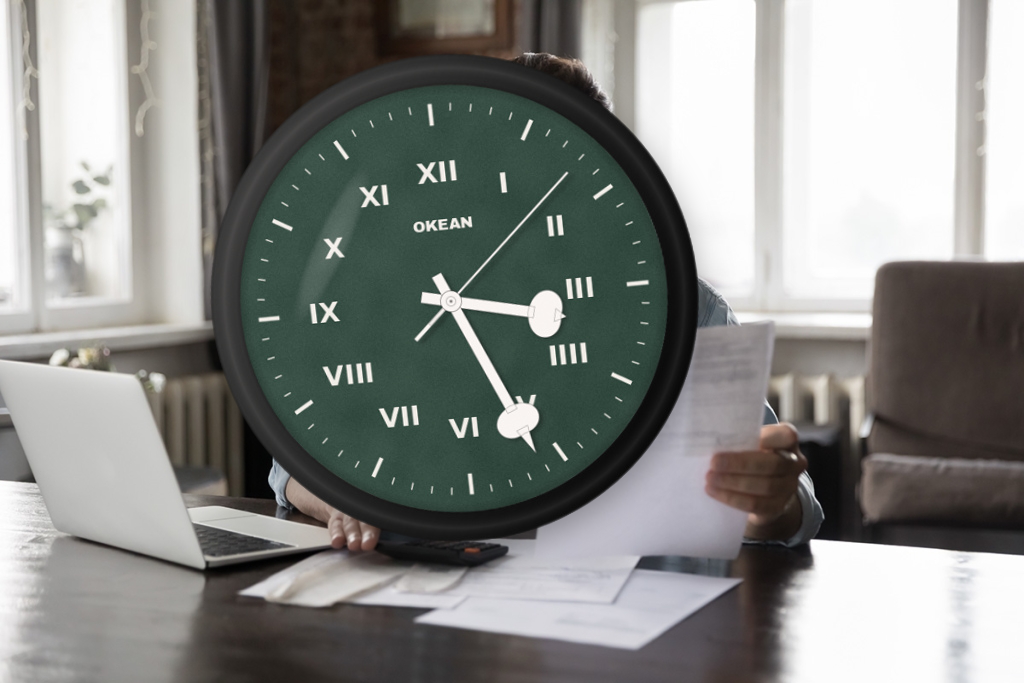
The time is 3:26:08
